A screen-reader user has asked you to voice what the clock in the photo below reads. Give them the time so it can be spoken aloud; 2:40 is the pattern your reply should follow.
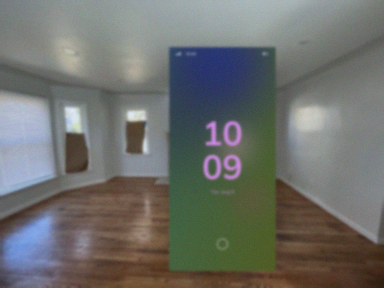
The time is 10:09
